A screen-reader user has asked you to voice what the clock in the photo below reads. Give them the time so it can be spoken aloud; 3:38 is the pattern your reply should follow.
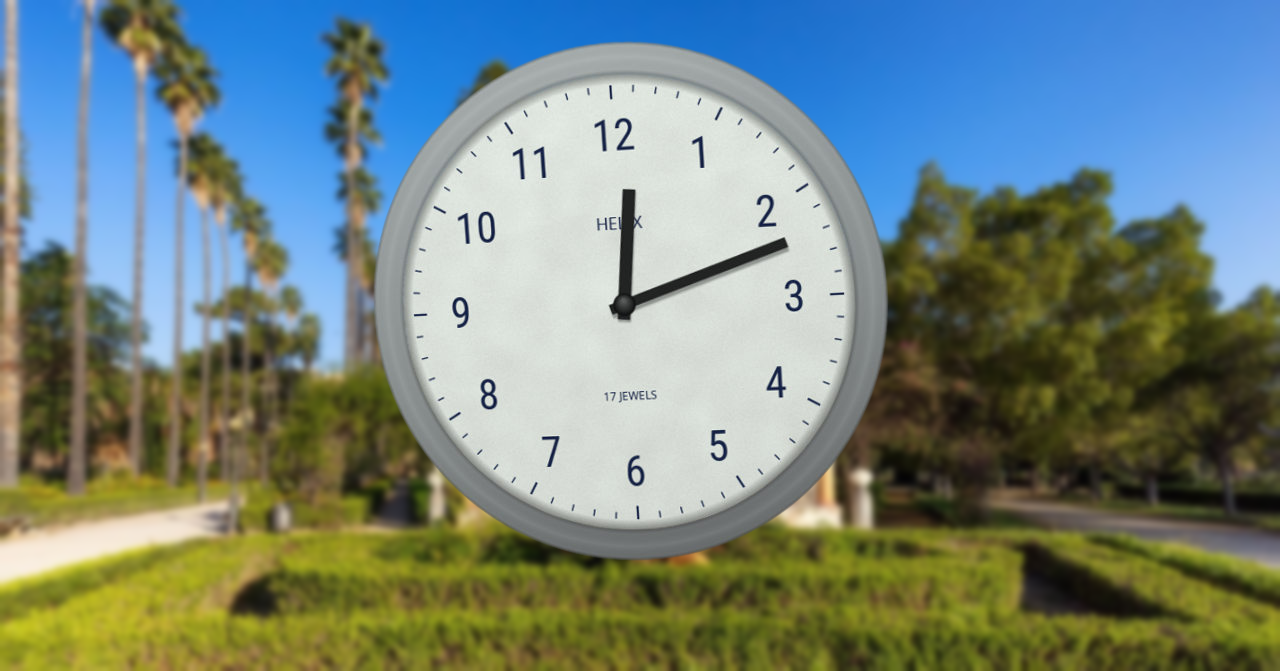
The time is 12:12
